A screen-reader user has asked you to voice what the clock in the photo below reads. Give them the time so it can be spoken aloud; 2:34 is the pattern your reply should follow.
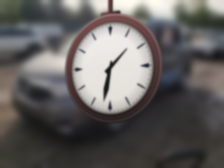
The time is 1:32
